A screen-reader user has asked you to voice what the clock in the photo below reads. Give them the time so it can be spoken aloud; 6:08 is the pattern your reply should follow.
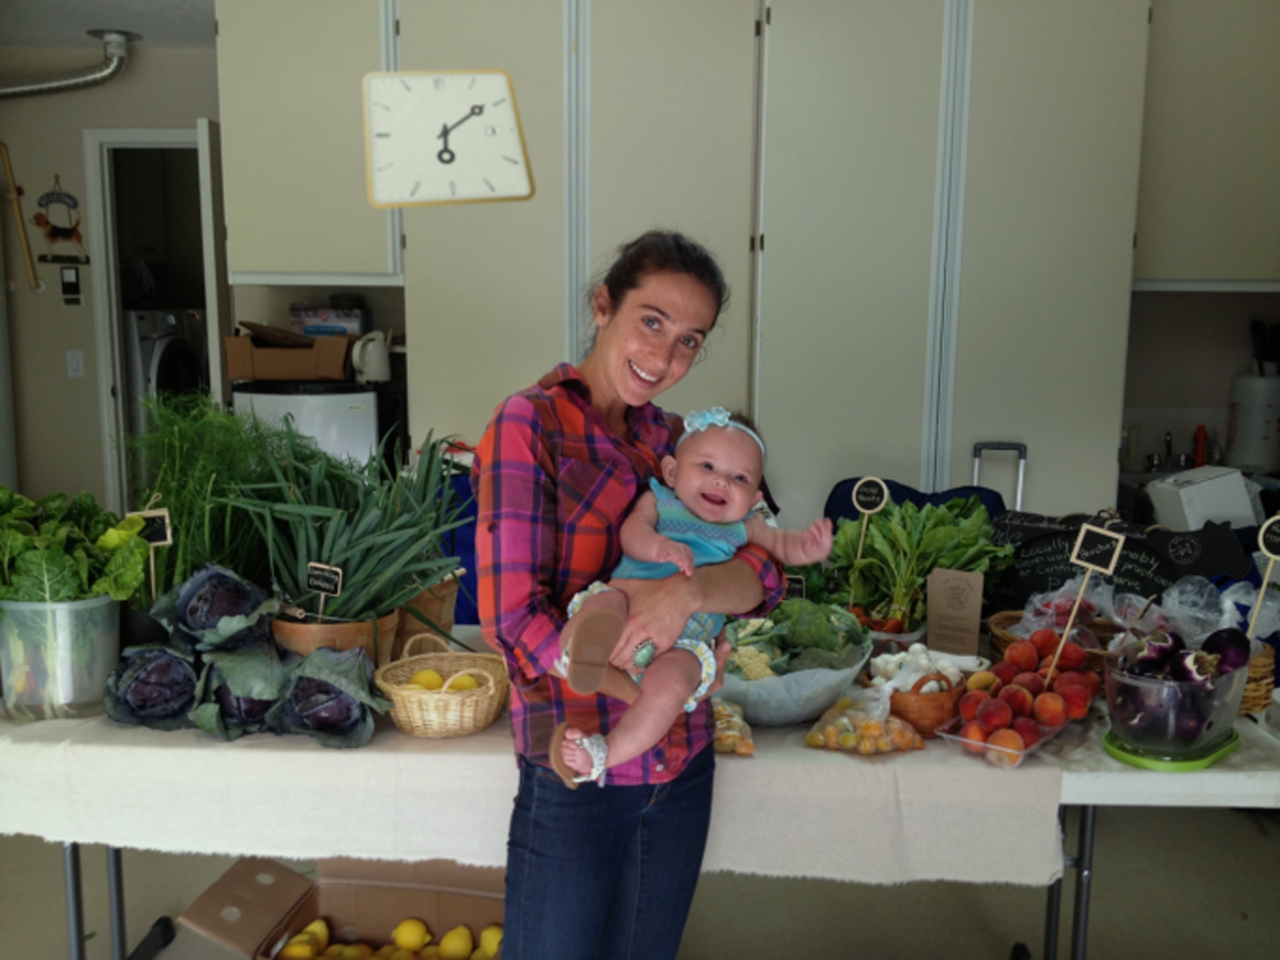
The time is 6:09
